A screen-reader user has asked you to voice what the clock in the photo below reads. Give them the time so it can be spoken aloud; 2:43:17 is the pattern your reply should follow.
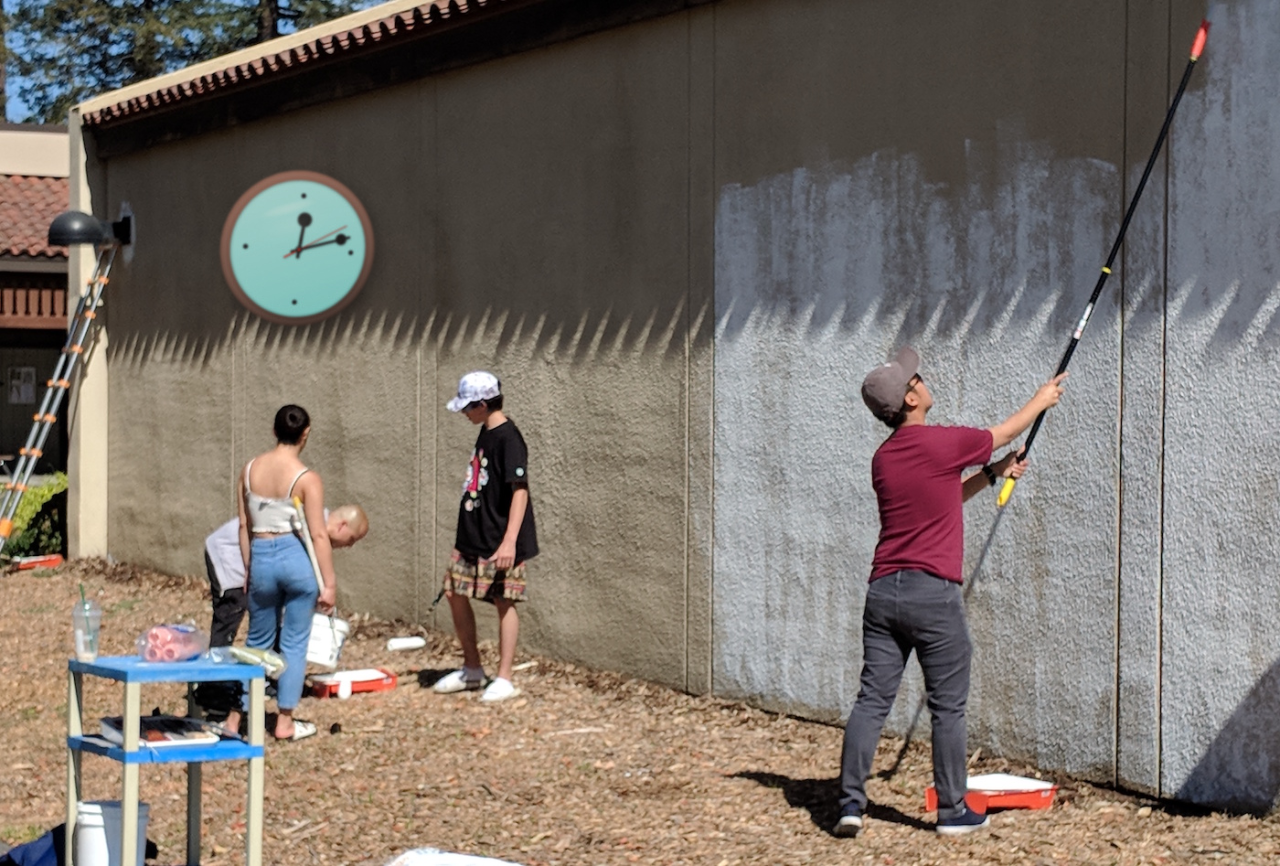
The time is 12:12:10
